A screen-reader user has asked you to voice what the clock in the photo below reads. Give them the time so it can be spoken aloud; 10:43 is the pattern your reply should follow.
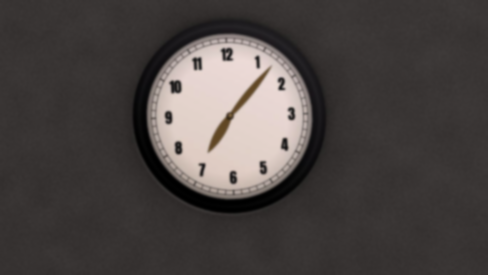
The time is 7:07
